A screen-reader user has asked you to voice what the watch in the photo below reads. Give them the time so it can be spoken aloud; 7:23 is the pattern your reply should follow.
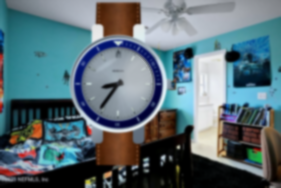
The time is 8:36
